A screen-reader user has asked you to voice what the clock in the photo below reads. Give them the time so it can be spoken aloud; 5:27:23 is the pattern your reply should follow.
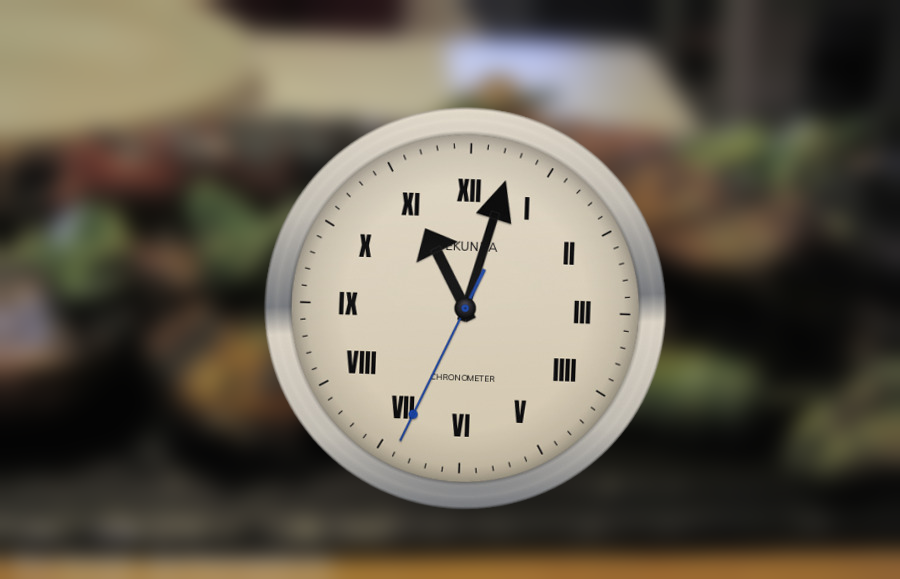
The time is 11:02:34
